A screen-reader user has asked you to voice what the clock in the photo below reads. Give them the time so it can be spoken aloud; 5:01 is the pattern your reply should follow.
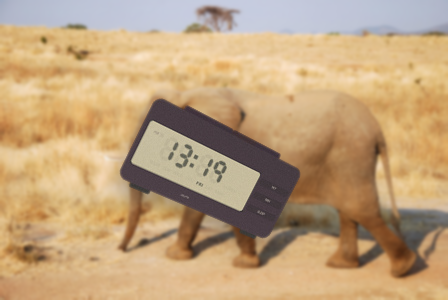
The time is 13:19
